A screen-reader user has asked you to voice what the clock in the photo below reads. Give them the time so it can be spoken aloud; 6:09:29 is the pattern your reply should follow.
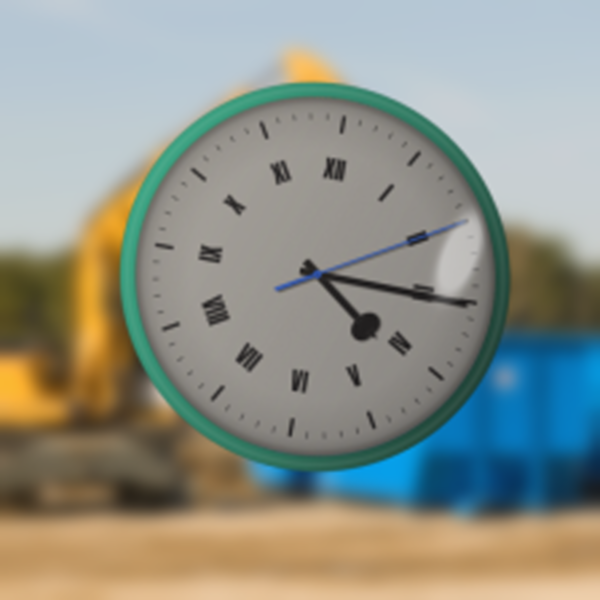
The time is 4:15:10
